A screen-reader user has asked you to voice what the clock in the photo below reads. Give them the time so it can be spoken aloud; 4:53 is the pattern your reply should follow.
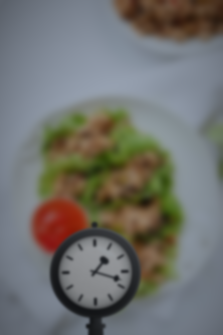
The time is 1:18
